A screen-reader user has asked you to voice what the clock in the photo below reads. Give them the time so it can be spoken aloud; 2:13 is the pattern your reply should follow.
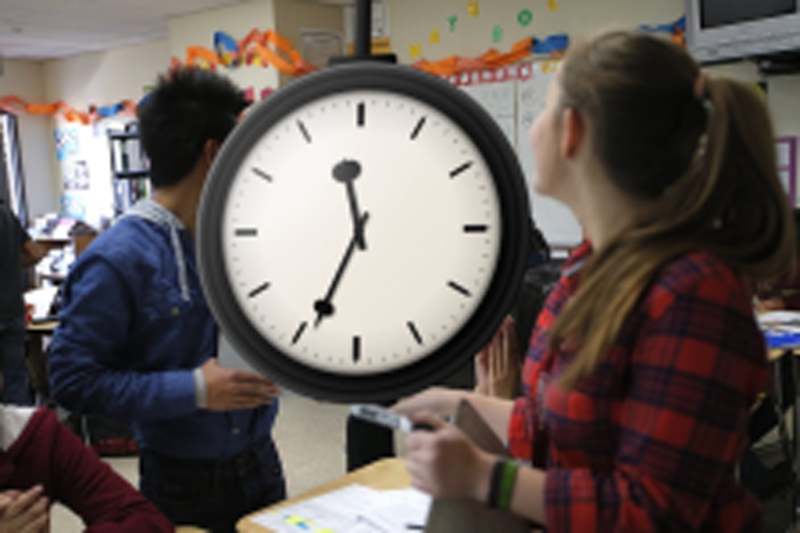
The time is 11:34
